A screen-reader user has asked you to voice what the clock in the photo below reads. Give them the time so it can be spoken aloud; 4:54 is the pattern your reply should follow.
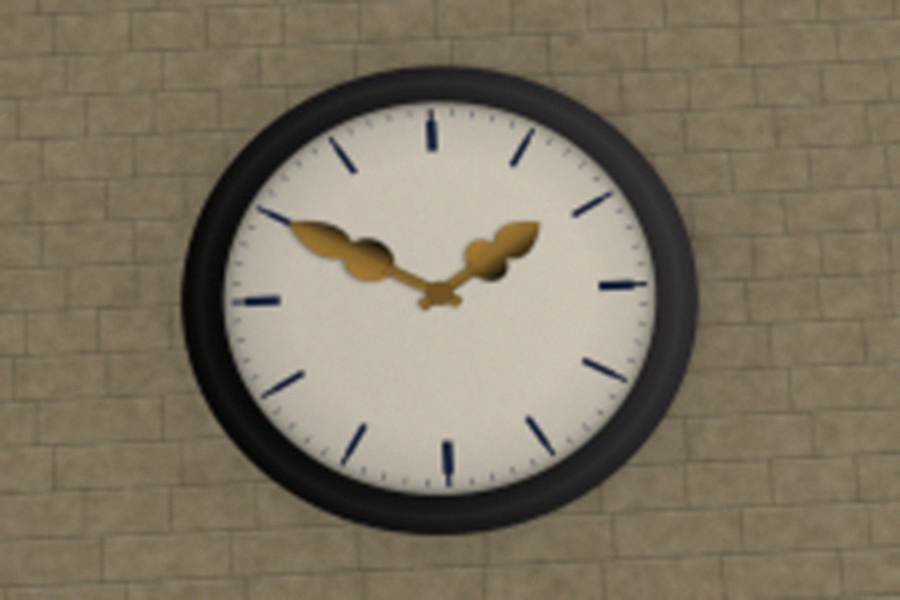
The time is 1:50
